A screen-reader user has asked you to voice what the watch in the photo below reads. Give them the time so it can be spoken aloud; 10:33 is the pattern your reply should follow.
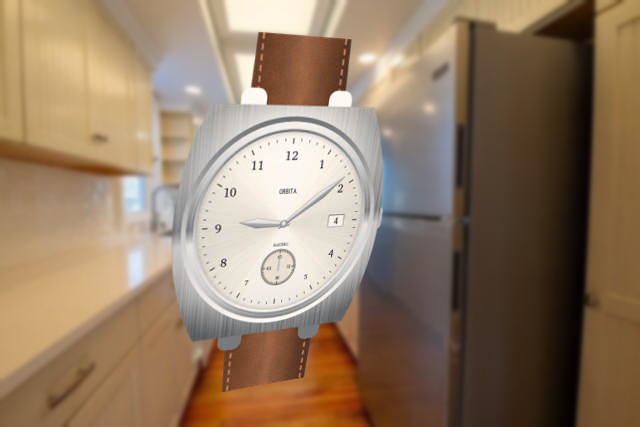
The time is 9:09
